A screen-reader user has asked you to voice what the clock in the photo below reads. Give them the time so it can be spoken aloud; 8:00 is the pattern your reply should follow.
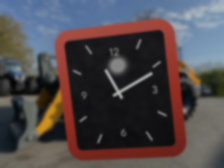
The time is 11:11
